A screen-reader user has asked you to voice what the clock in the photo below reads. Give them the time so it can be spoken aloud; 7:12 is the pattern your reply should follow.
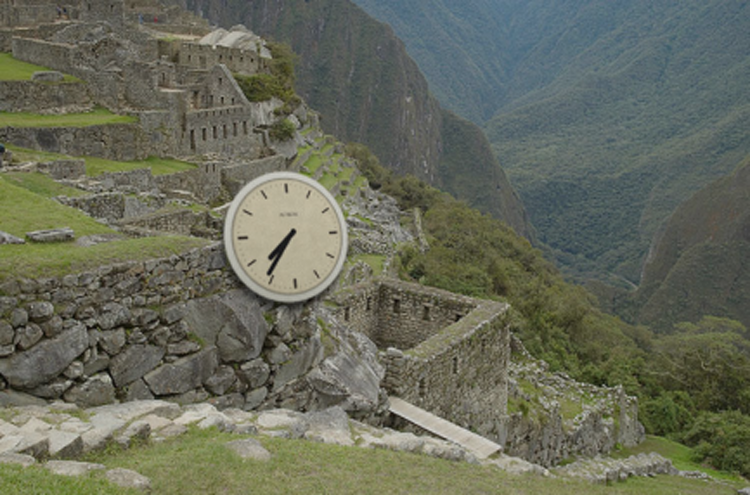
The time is 7:36
